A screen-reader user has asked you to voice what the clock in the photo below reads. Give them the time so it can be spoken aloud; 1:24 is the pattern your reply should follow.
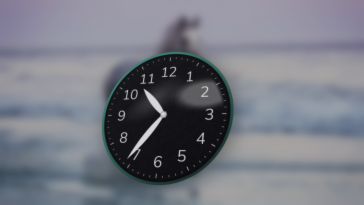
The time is 10:36
